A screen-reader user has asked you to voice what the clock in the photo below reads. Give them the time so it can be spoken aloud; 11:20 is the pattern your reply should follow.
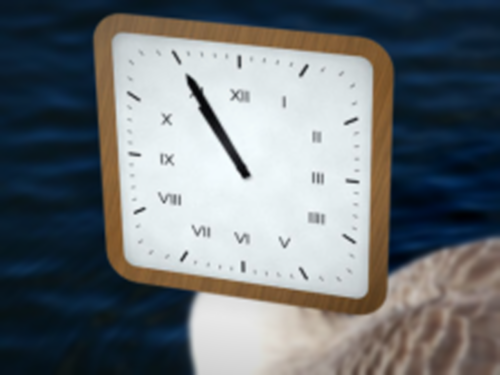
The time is 10:55
